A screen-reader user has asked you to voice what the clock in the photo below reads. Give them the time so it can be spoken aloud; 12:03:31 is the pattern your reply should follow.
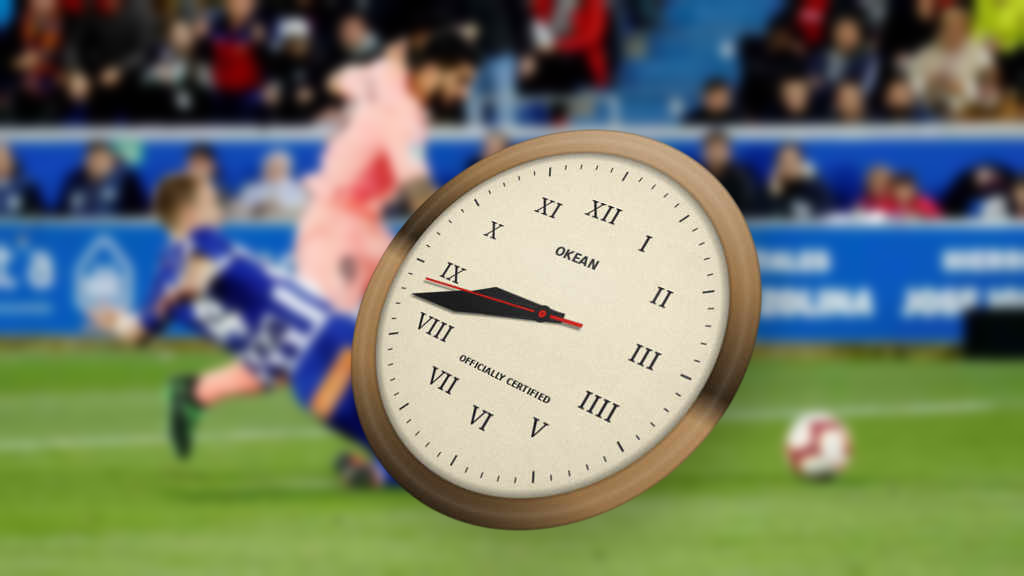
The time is 8:42:44
